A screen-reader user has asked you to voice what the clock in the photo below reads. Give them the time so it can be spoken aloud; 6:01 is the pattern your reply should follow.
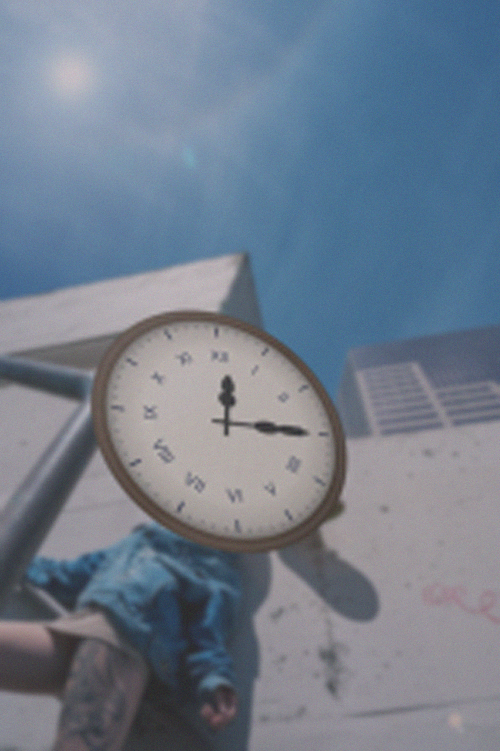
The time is 12:15
